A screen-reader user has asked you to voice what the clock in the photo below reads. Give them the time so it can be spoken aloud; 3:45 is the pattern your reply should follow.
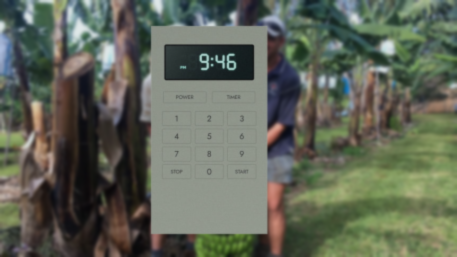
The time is 9:46
